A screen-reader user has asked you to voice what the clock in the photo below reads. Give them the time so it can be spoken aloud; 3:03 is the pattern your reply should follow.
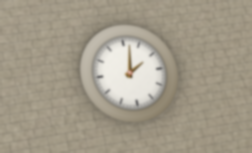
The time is 2:02
